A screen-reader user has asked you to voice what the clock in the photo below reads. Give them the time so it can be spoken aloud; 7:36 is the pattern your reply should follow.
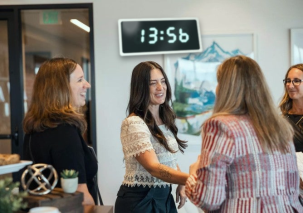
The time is 13:56
